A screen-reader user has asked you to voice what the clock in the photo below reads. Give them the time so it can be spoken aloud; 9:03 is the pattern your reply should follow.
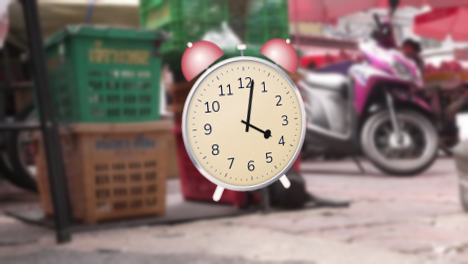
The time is 4:02
